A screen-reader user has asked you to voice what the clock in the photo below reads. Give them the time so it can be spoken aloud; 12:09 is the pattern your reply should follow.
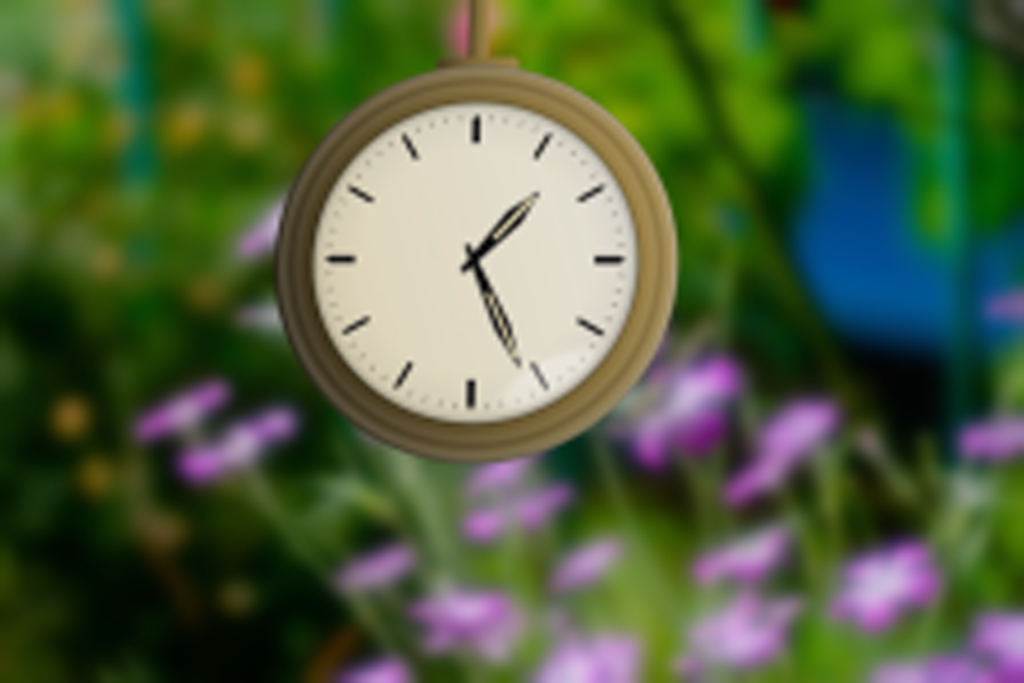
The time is 1:26
